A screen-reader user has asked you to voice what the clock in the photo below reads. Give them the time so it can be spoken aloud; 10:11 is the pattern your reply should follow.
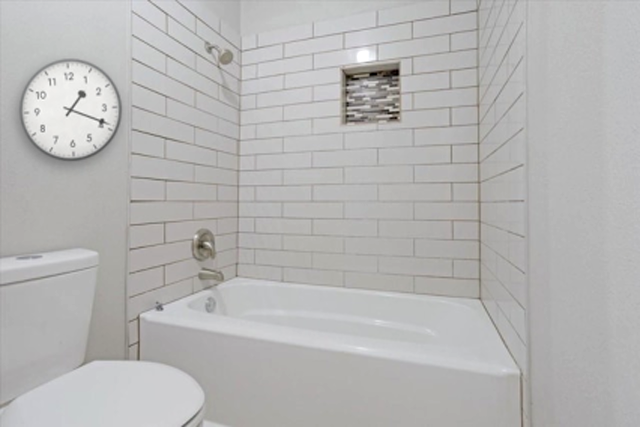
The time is 1:19
